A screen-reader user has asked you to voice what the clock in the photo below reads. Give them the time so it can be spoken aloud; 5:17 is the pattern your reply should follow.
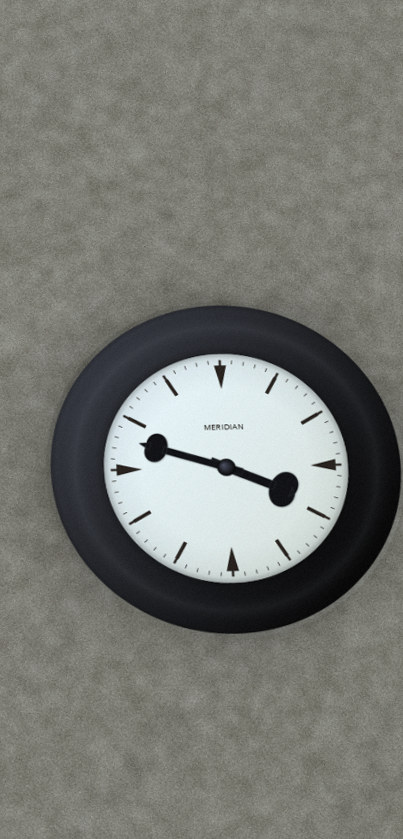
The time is 3:48
